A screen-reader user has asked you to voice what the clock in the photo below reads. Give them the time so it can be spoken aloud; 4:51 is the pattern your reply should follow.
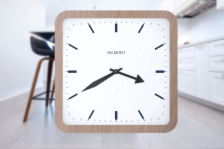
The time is 3:40
